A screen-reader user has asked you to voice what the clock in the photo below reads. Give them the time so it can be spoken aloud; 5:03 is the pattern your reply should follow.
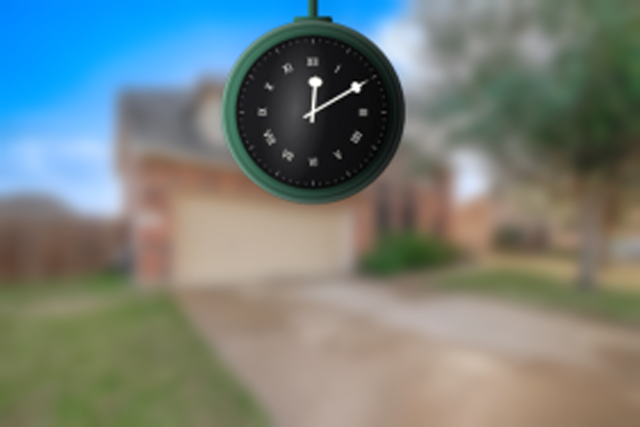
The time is 12:10
